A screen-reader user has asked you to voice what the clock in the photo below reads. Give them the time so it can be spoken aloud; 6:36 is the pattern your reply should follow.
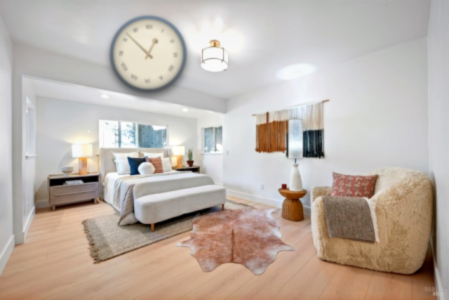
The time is 12:52
